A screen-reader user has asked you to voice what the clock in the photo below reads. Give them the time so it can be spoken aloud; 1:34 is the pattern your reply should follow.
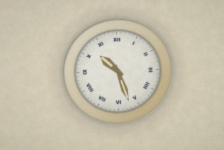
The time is 10:27
